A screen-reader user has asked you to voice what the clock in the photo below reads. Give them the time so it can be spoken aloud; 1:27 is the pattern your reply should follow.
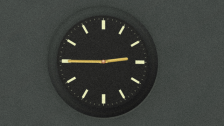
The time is 2:45
